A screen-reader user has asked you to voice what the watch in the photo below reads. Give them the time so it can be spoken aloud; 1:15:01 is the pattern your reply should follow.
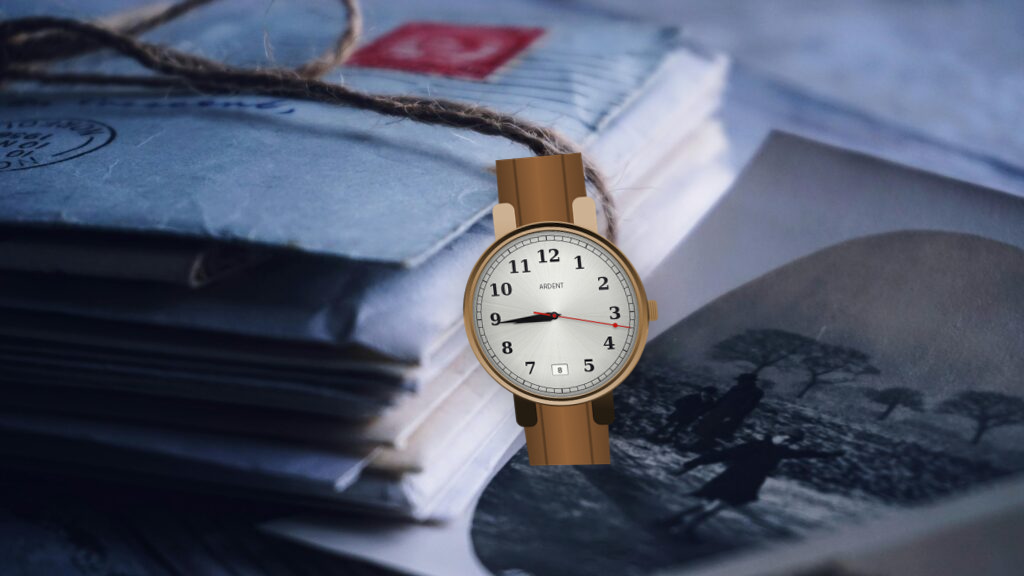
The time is 8:44:17
